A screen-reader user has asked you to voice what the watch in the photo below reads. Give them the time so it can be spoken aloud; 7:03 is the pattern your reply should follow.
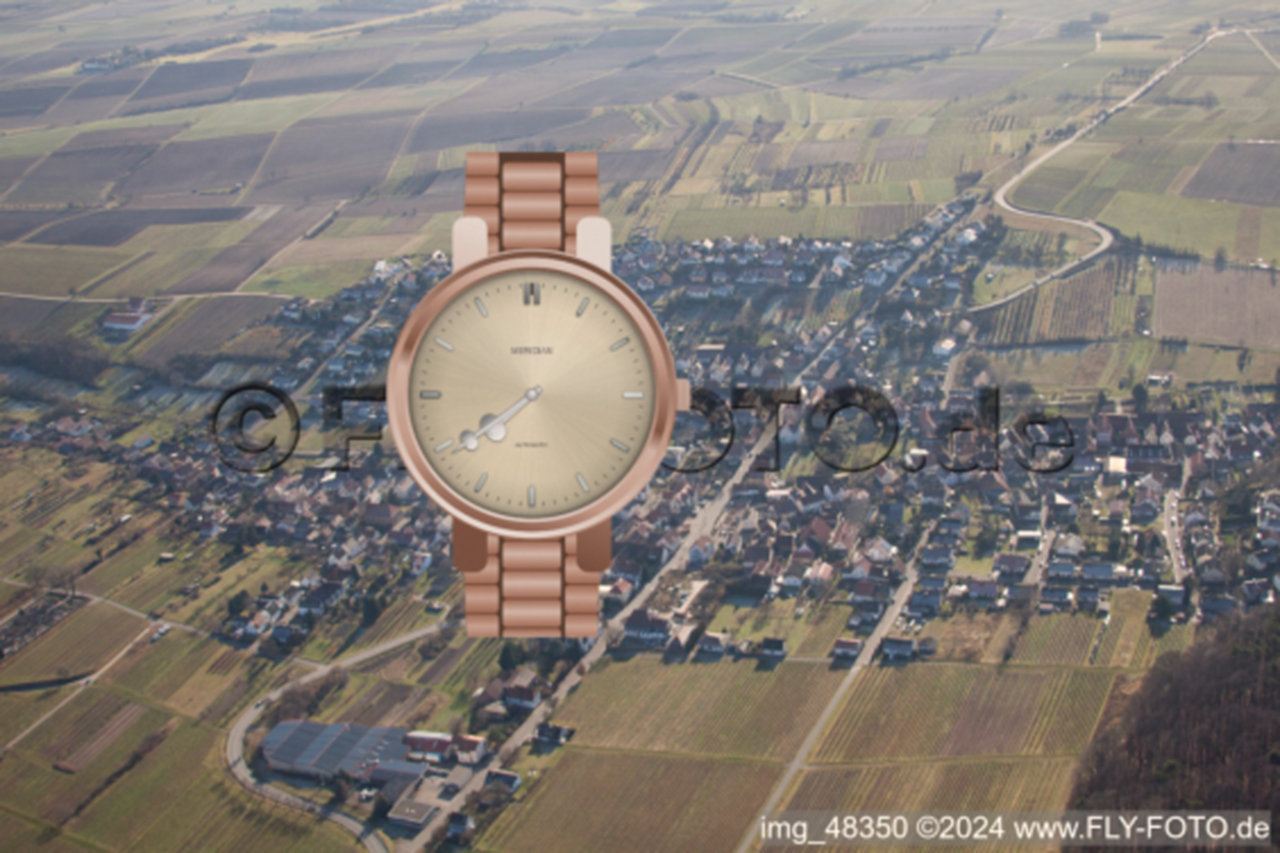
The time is 7:39
